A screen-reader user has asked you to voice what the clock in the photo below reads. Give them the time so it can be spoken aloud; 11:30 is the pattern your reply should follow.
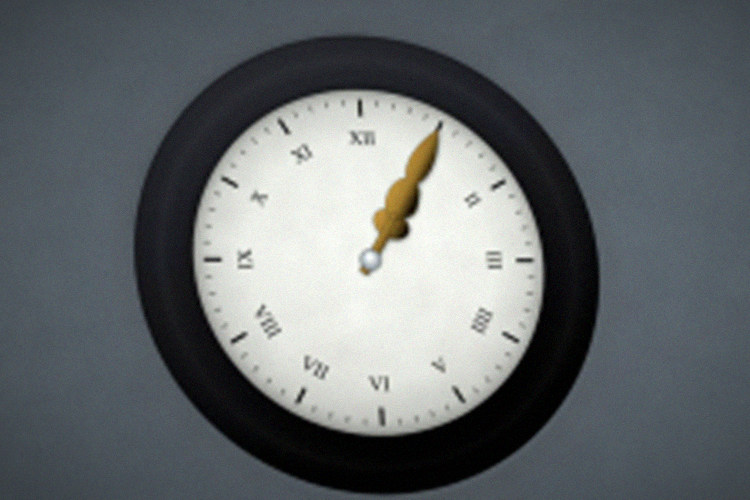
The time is 1:05
